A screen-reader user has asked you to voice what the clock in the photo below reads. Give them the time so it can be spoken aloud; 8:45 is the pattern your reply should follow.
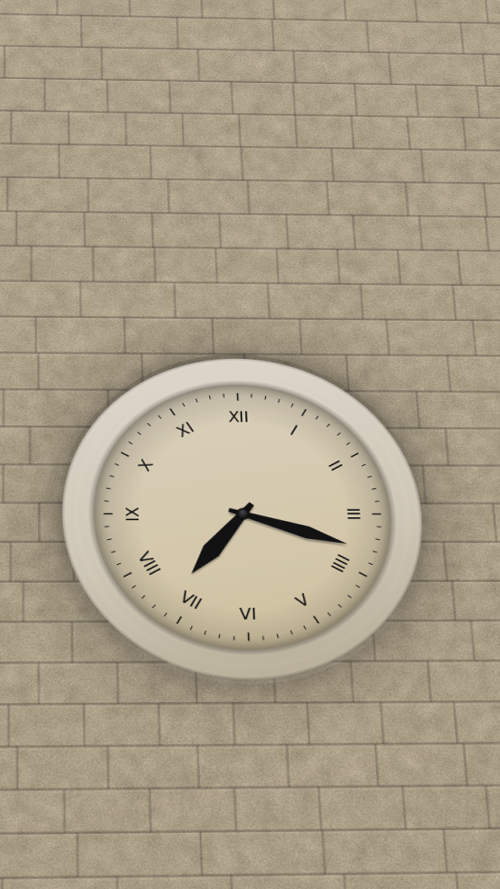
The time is 7:18
